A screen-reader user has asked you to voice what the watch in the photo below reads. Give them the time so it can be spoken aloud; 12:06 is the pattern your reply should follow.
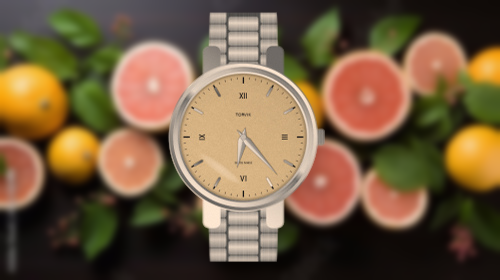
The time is 6:23
